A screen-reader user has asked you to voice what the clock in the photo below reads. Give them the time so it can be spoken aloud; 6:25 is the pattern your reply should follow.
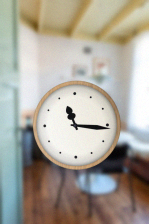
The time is 11:16
